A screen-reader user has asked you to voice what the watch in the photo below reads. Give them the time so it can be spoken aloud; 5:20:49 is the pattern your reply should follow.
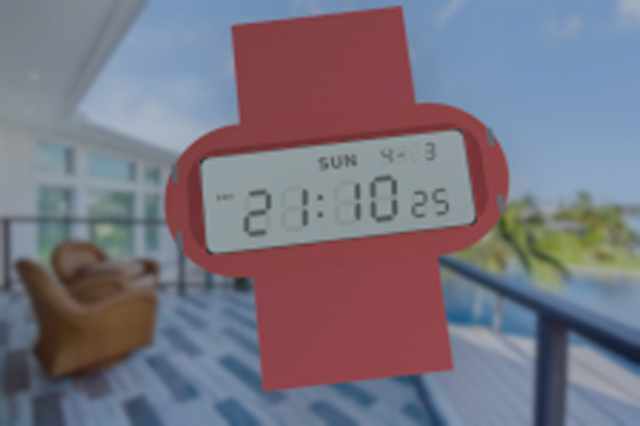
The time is 21:10:25
